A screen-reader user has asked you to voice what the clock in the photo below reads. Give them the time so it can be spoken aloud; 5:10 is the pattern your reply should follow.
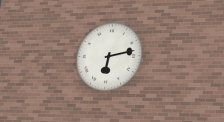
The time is 6:13
